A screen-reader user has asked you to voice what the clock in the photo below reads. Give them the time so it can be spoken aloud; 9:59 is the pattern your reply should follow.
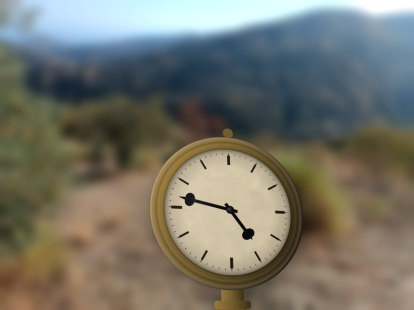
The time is 4:47
